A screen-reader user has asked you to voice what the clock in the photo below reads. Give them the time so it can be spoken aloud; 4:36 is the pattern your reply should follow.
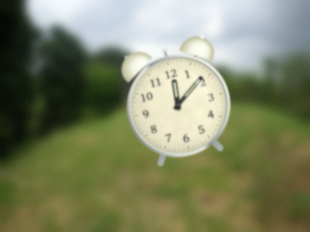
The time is 12:09
